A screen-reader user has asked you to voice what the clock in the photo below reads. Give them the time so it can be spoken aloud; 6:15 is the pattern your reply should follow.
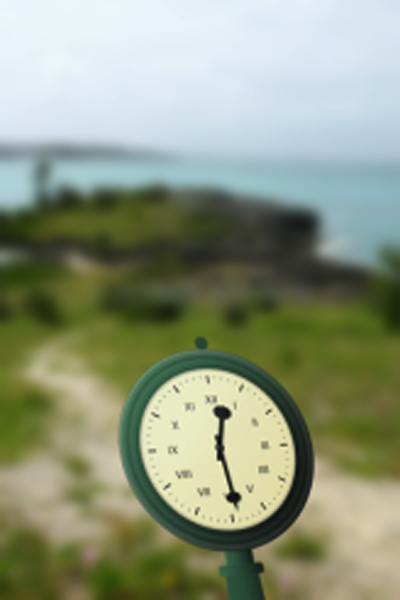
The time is 12:29
